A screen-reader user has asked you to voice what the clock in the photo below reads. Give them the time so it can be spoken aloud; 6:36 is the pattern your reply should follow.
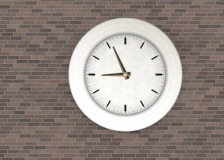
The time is 8:56
